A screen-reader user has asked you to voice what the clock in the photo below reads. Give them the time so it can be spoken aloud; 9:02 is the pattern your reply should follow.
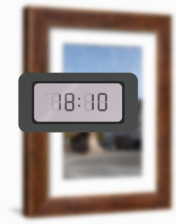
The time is 18:10
